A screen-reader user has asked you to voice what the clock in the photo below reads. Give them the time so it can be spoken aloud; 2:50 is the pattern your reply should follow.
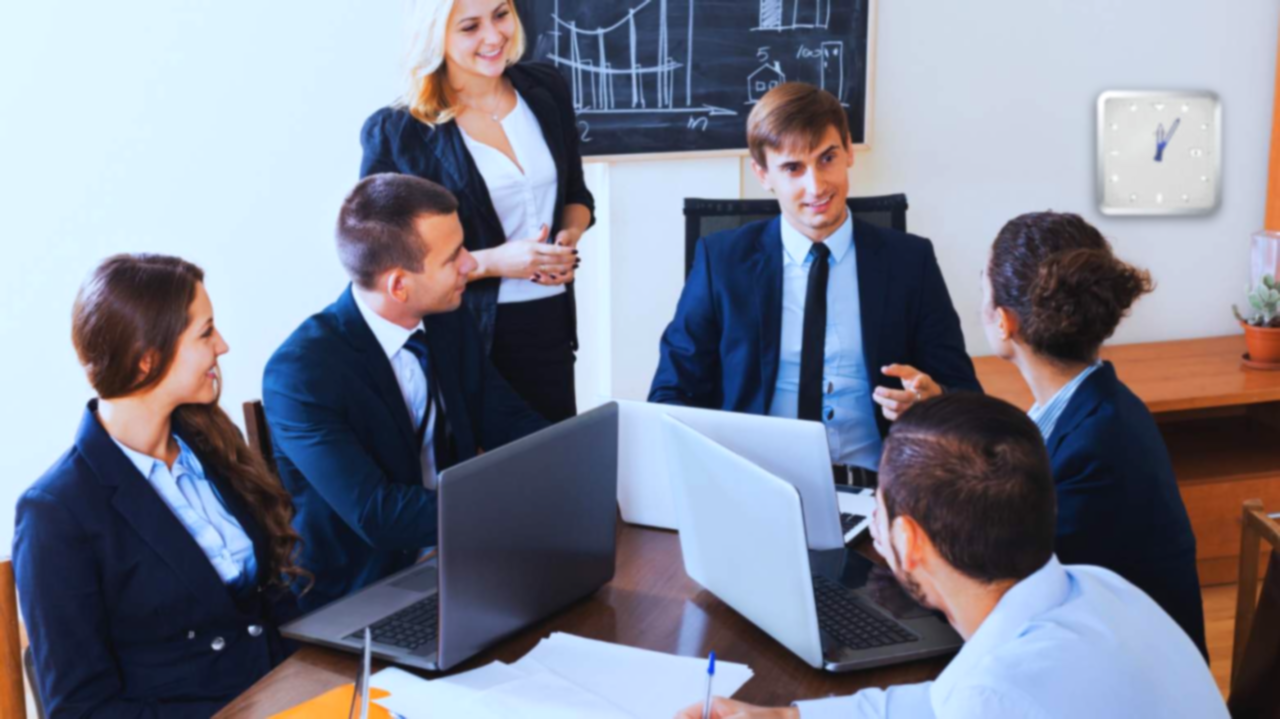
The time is 12:05
